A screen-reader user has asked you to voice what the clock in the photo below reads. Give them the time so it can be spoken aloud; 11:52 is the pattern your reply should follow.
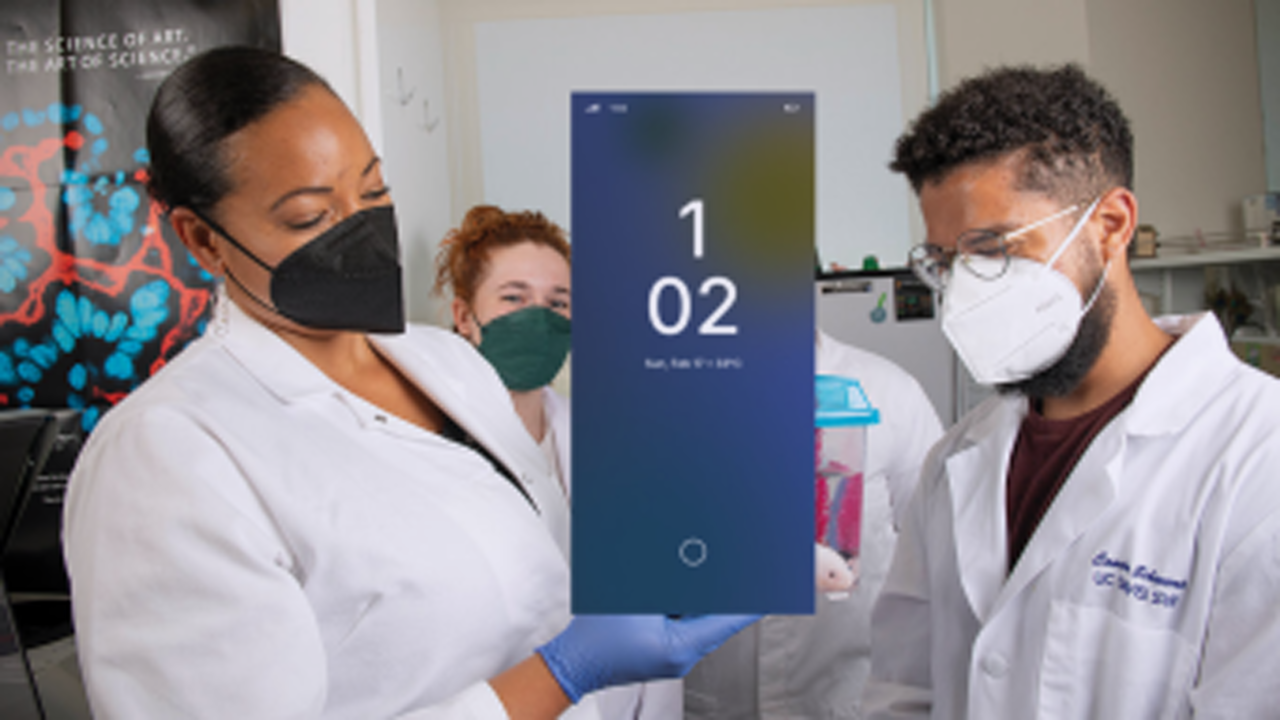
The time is 1:02
